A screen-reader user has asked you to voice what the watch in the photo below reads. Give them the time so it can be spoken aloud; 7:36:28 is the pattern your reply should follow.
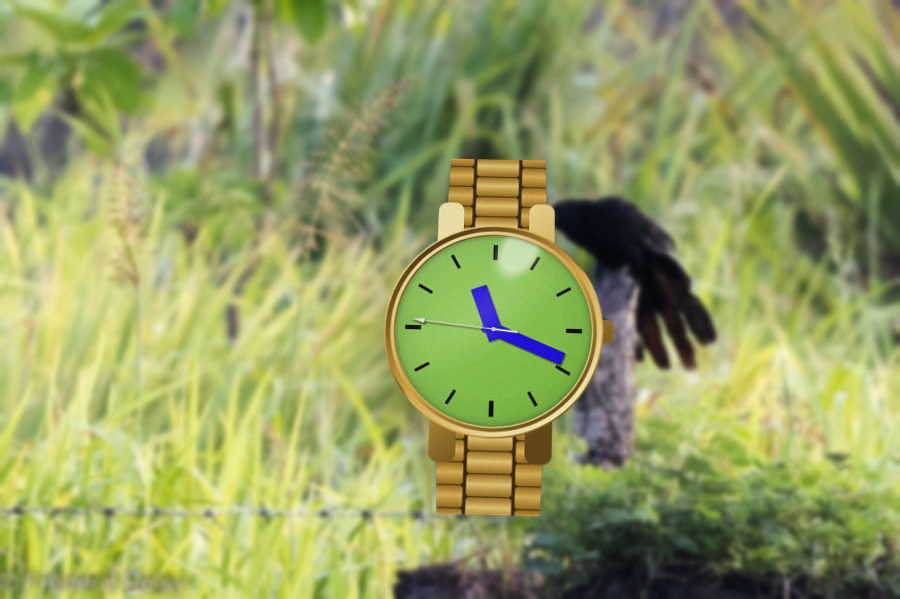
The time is 11:18:46
